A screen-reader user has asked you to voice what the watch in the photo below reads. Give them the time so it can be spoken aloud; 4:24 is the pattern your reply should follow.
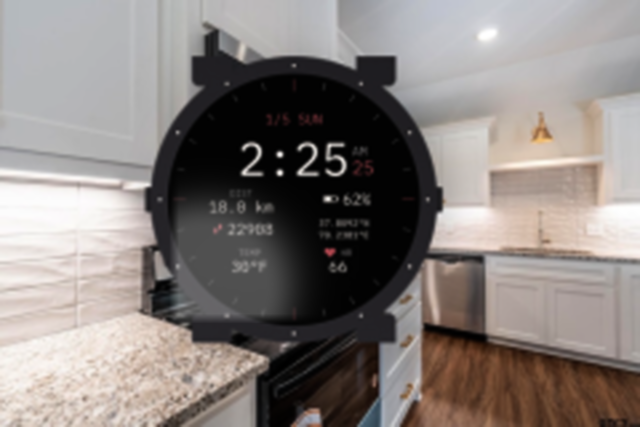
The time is 2:25
